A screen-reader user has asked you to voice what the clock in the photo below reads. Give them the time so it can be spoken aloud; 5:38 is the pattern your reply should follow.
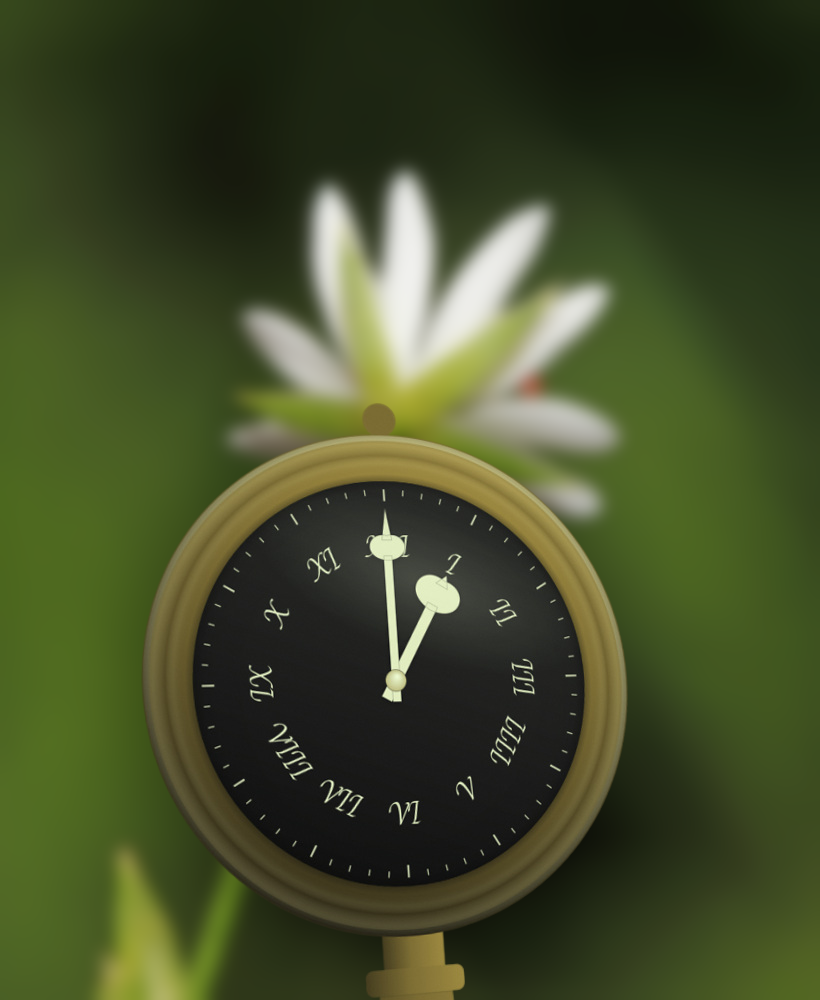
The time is 1:00
